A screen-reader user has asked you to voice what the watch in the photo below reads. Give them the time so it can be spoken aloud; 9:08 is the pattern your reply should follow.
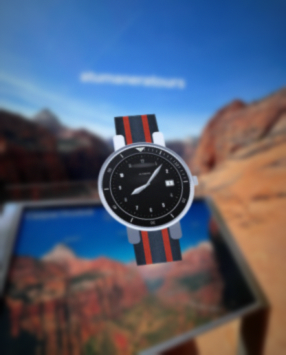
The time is 8:07
